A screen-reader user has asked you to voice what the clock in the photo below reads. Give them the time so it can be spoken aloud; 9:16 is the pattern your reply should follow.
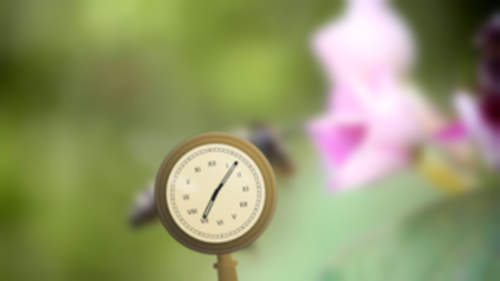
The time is 7:07
